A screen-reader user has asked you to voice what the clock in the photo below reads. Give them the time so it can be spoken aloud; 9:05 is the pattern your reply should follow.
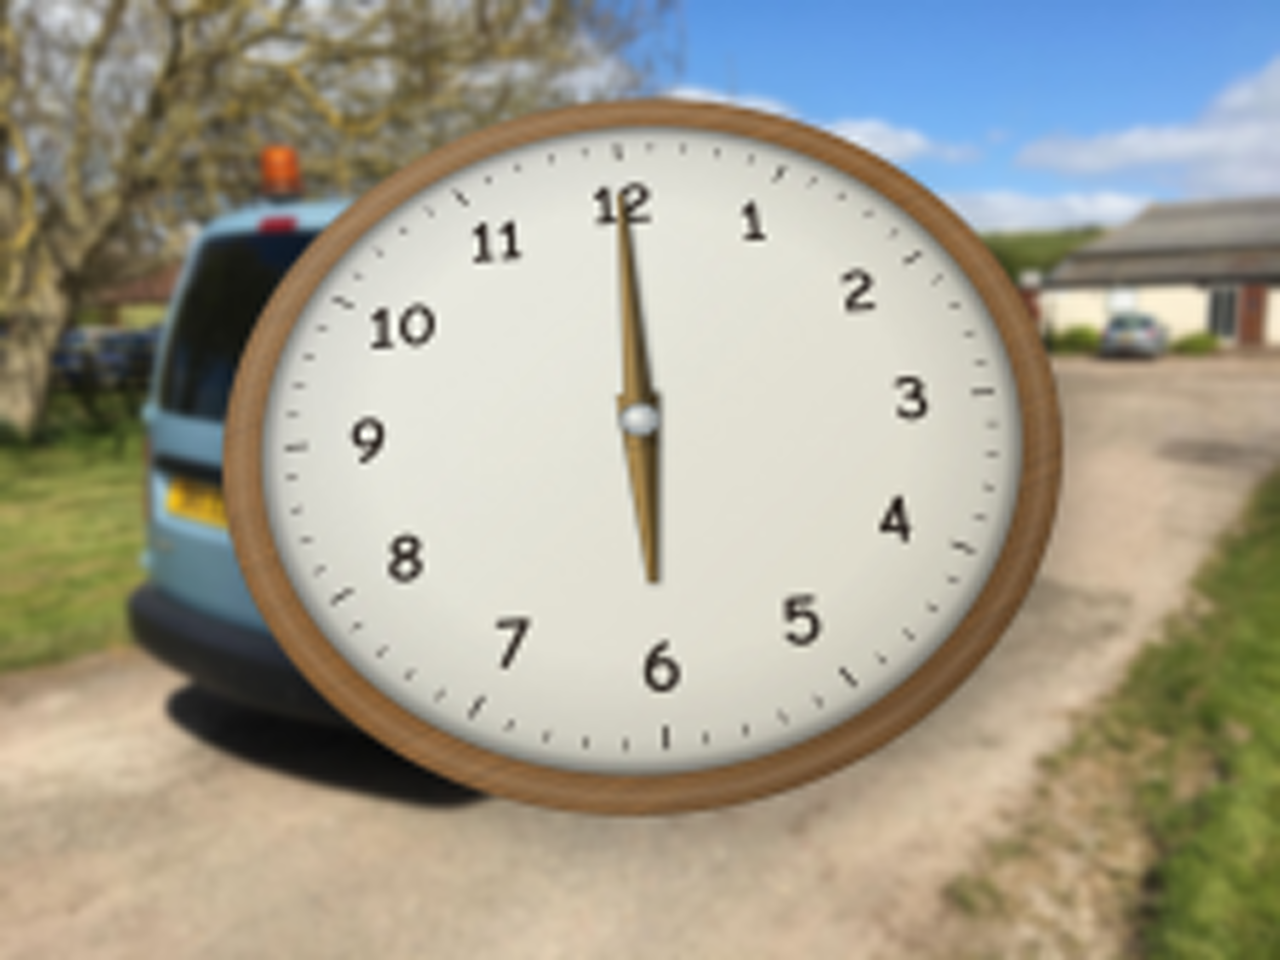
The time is 6:00
